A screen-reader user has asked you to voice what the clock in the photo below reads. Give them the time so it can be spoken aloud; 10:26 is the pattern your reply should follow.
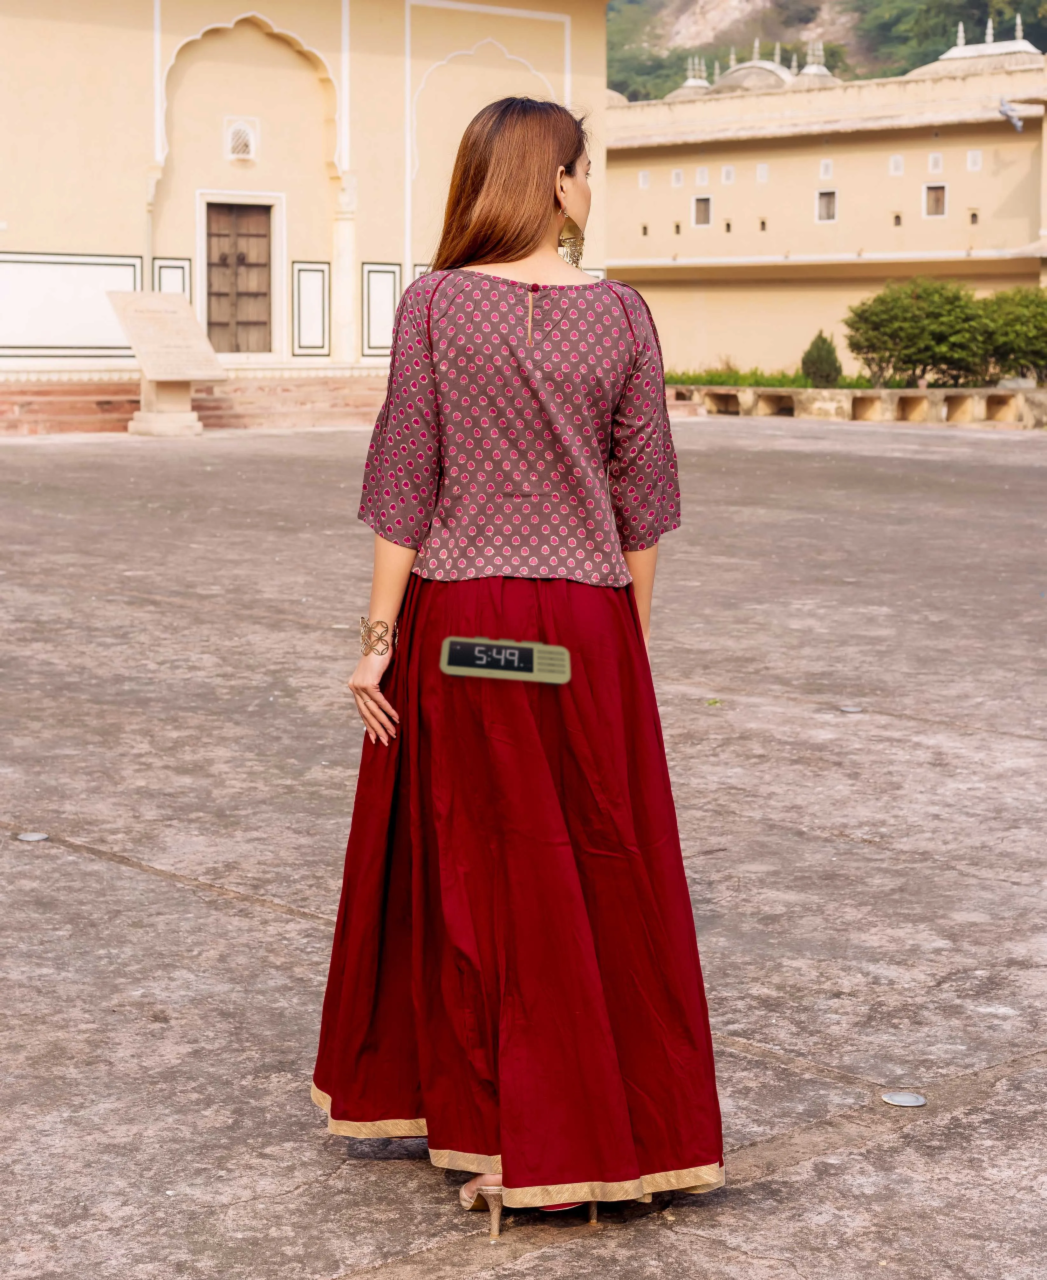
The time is 5:49
